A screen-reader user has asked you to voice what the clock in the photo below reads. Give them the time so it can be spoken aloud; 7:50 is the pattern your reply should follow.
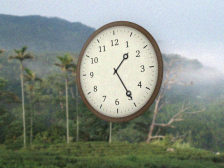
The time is 1:25
